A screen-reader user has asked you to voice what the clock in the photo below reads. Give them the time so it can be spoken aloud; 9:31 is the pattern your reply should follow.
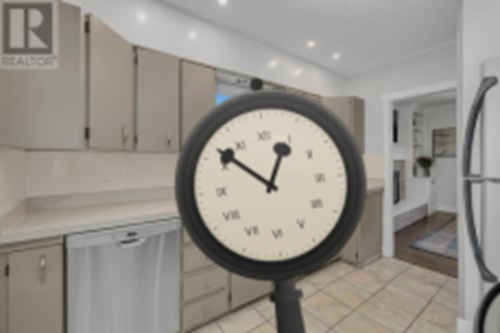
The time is 12:52
